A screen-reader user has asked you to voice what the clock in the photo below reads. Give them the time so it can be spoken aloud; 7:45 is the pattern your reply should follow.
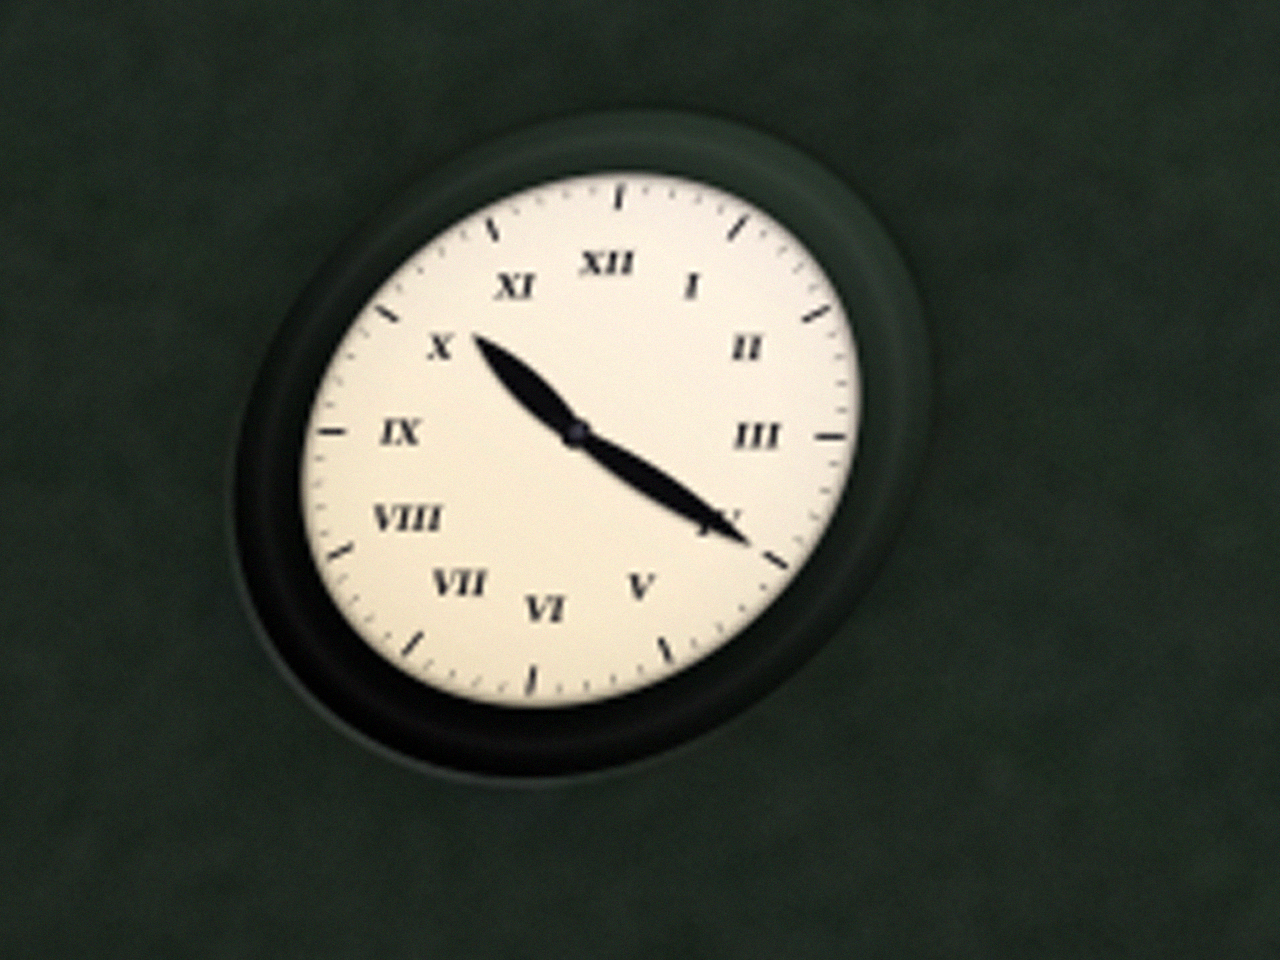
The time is 10:20
